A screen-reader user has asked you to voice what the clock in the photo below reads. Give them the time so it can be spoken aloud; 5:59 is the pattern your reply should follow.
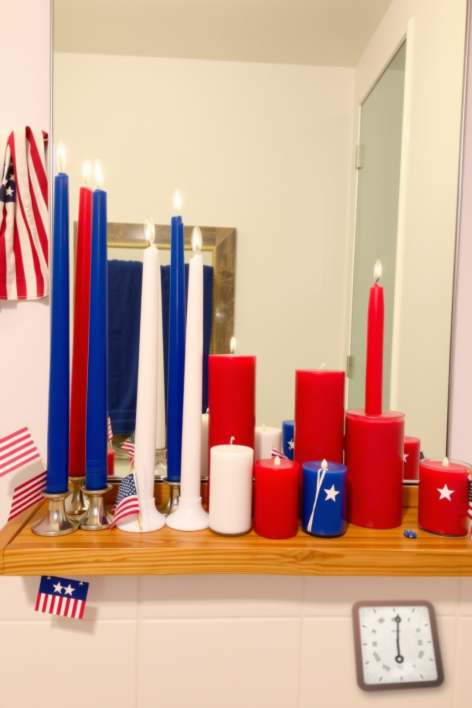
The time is 6:01
